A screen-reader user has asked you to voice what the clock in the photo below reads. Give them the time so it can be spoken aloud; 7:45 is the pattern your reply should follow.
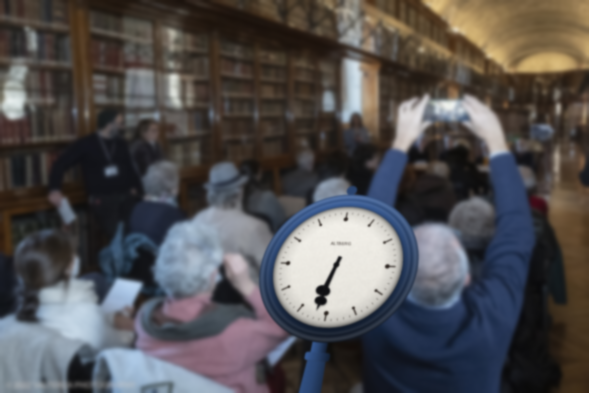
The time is 6:32
